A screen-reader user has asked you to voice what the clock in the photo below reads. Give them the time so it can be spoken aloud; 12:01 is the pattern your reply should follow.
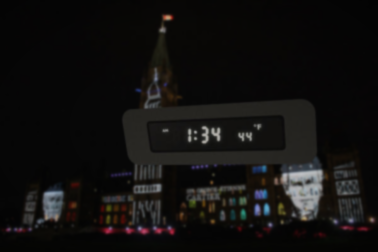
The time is 1:34
